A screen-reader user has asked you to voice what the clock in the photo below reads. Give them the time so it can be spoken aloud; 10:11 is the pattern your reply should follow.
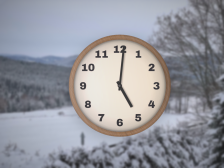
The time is 5:01
